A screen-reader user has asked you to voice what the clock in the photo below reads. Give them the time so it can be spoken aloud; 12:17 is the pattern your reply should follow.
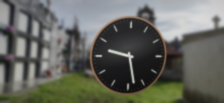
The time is 9:28
